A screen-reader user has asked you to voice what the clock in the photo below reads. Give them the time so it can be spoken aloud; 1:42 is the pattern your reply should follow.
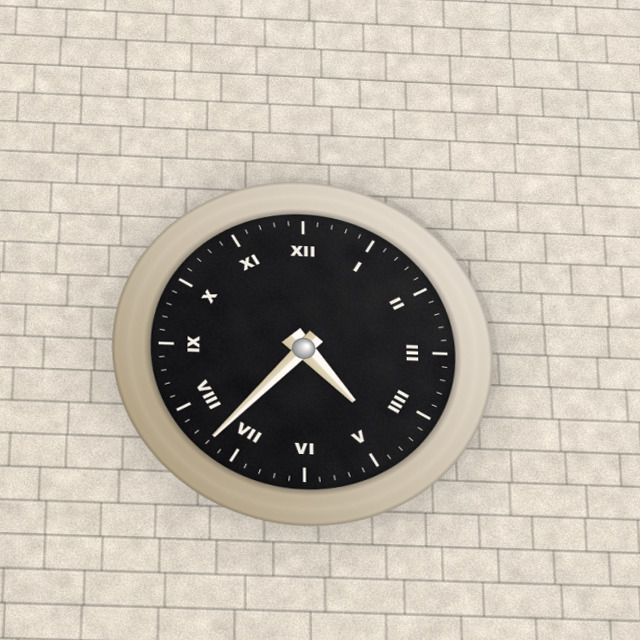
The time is 4:37
